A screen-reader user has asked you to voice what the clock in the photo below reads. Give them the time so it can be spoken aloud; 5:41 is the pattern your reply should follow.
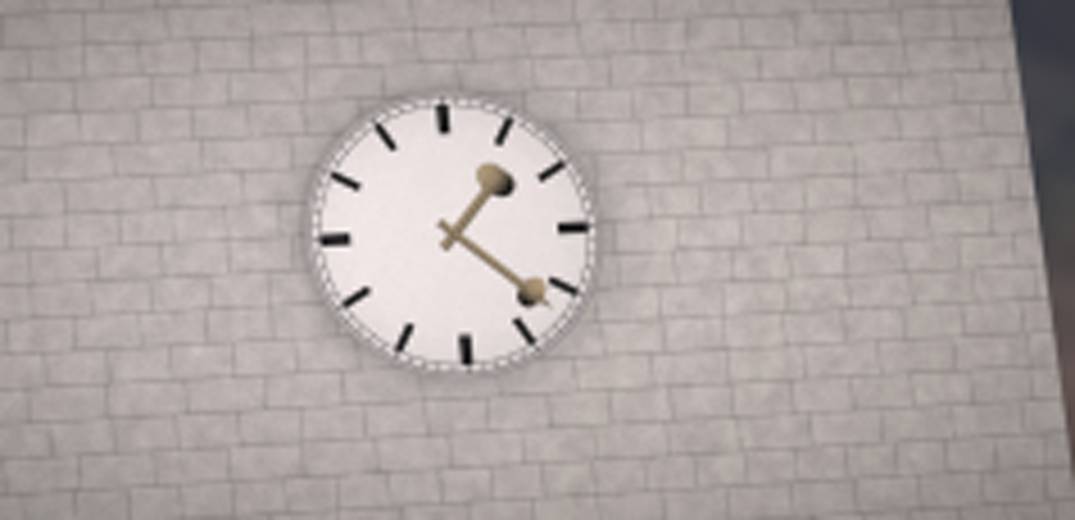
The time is 1:22
